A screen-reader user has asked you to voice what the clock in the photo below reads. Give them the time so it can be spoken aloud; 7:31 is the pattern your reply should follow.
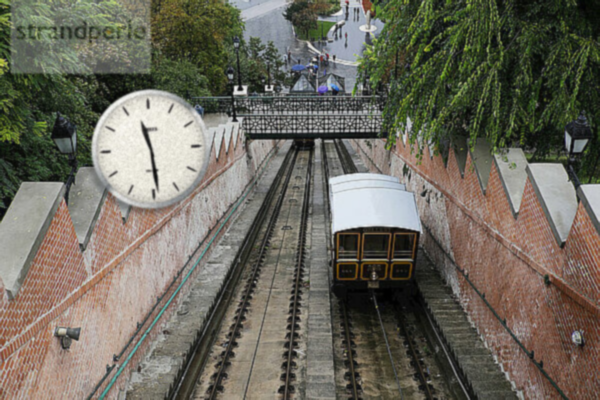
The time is 11:29
